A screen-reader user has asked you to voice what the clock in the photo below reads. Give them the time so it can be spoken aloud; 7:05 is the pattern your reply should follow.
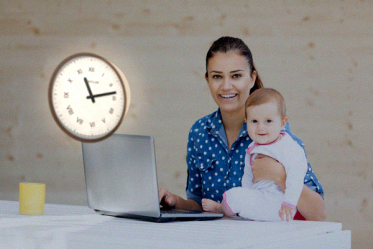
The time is 11:13
